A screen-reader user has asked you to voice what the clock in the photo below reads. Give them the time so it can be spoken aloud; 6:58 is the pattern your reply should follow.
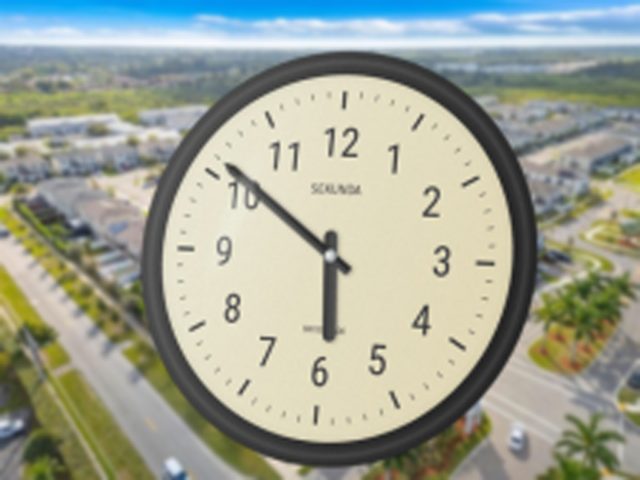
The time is 5:51
